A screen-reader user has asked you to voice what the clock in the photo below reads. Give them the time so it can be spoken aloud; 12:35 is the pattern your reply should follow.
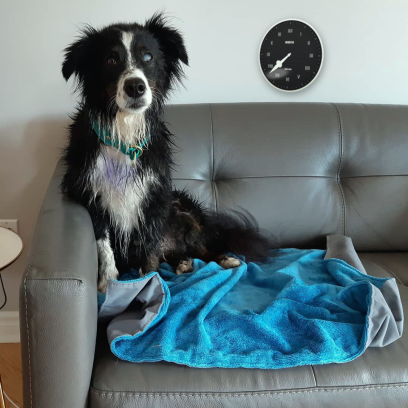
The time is 7:38
